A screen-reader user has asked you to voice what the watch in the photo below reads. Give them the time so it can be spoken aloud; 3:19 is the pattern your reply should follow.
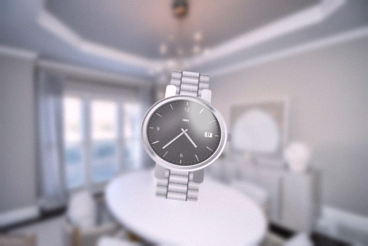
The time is 4:37
